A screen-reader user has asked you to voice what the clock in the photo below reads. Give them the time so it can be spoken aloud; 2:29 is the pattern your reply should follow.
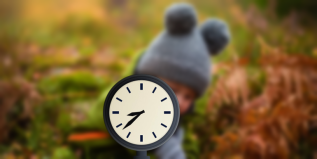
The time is 8:38
